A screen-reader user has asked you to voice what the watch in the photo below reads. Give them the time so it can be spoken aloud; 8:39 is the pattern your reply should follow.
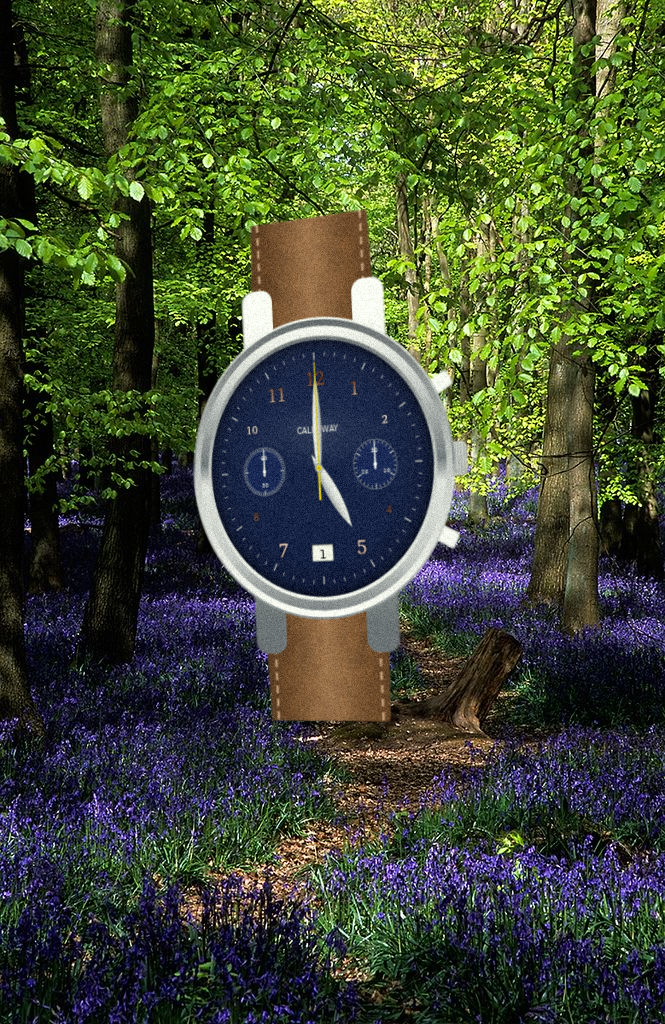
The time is 5:00
